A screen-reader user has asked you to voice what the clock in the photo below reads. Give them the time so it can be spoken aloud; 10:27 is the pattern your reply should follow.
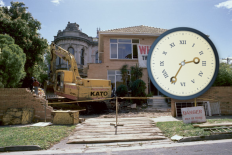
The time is 2:35
